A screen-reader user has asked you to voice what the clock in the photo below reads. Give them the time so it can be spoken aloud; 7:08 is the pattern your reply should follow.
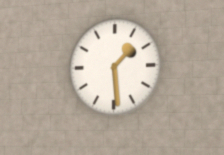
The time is 1:29
